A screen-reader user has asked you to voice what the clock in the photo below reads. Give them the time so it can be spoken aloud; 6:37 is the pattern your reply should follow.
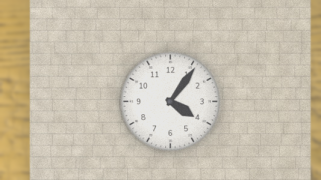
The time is 4:06
